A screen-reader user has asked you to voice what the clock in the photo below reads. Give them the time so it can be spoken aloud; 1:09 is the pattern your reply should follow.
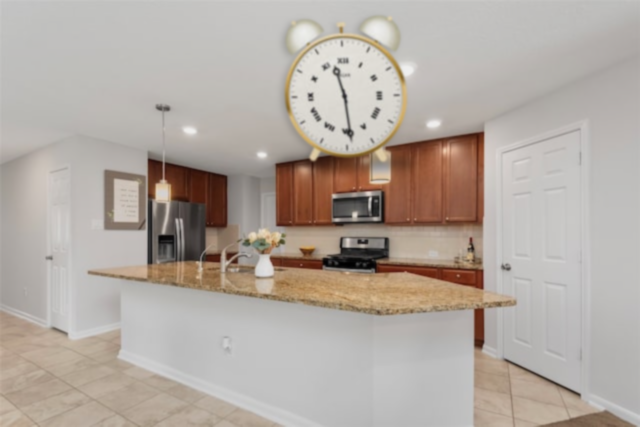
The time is 11:29
